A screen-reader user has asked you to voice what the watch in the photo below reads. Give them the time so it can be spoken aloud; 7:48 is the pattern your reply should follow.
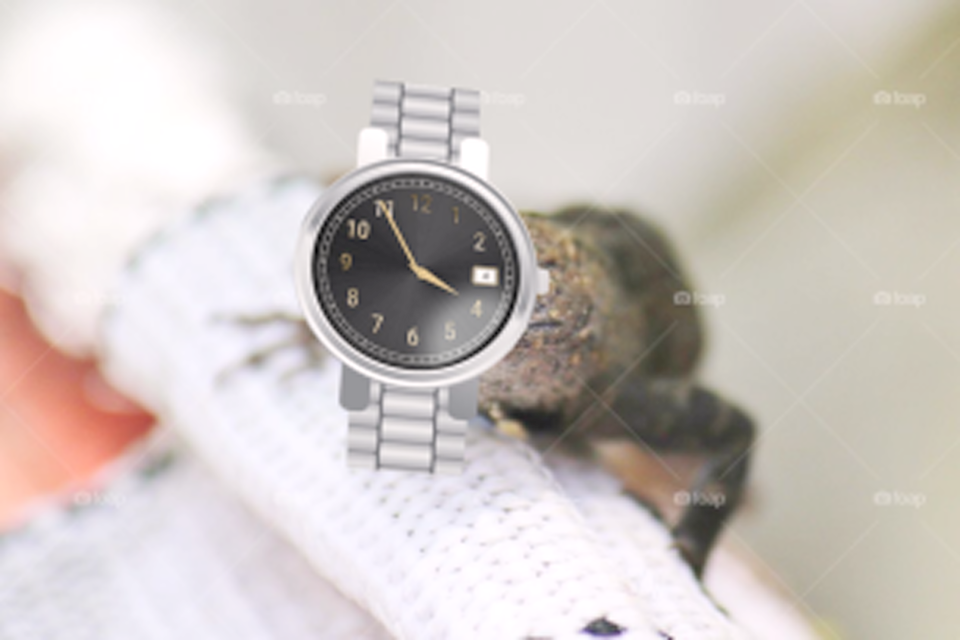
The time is 3:55
